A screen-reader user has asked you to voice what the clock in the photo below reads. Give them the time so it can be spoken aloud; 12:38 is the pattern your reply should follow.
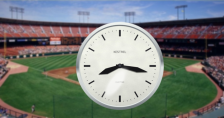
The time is 8:17
